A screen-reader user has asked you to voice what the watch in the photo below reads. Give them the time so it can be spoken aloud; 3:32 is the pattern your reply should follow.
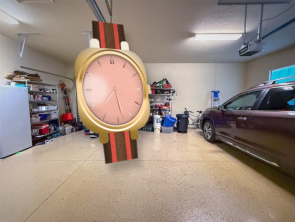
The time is 7:28
